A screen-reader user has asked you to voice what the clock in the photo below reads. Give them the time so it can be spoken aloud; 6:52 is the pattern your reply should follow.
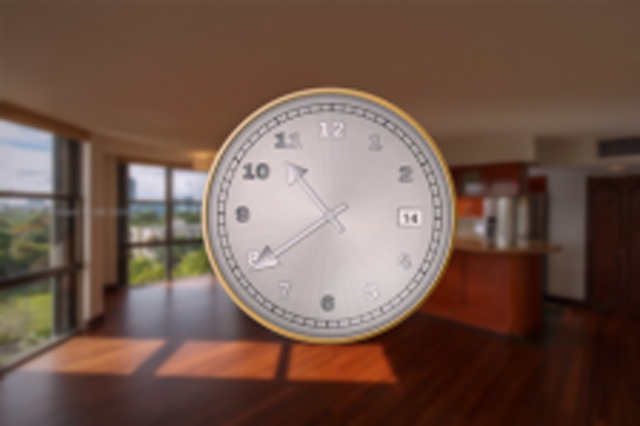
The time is 10:39
